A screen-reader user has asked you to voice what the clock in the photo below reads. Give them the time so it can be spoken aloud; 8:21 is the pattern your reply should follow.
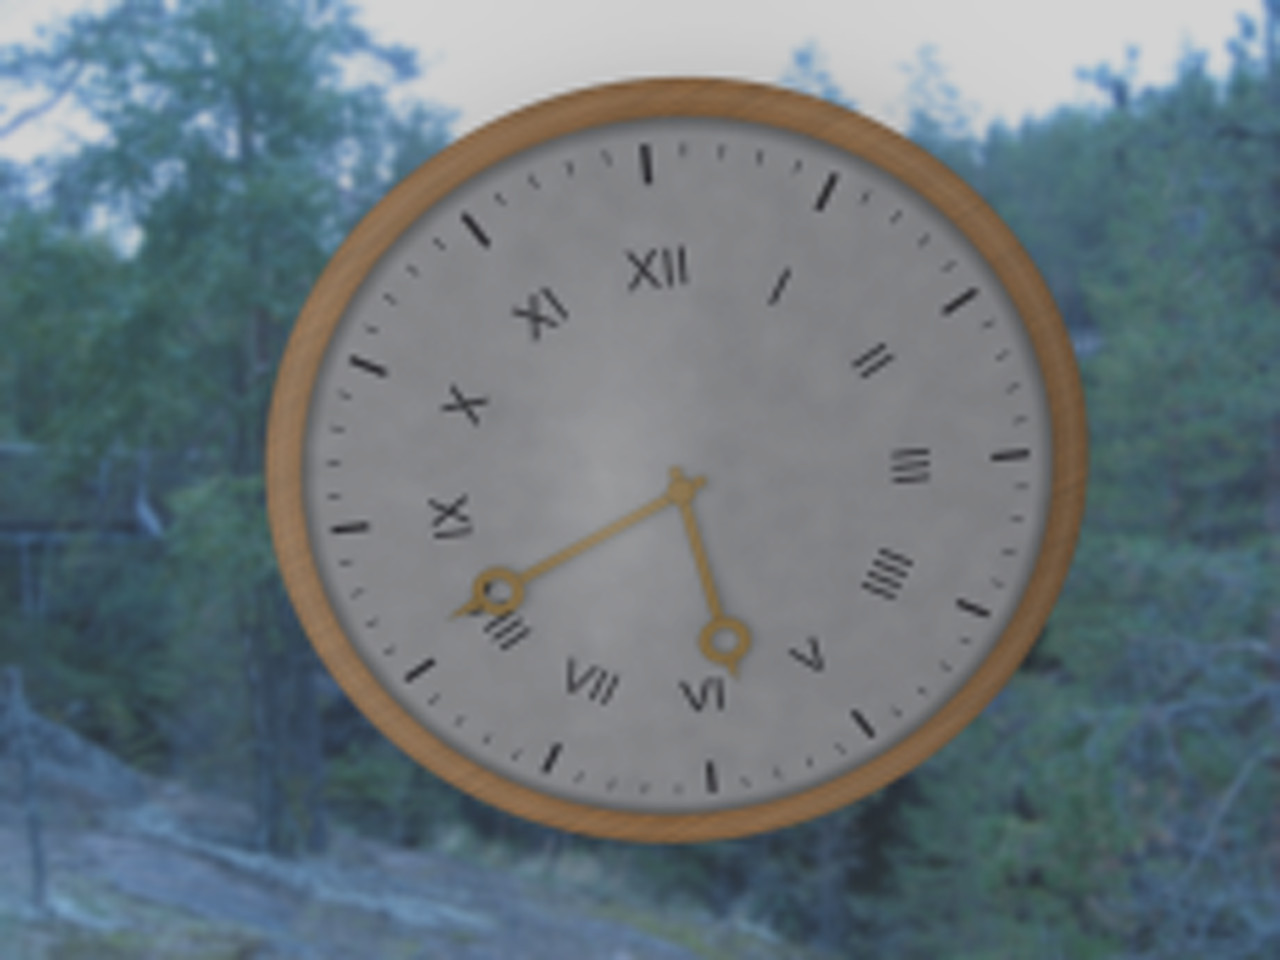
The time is 5:41
